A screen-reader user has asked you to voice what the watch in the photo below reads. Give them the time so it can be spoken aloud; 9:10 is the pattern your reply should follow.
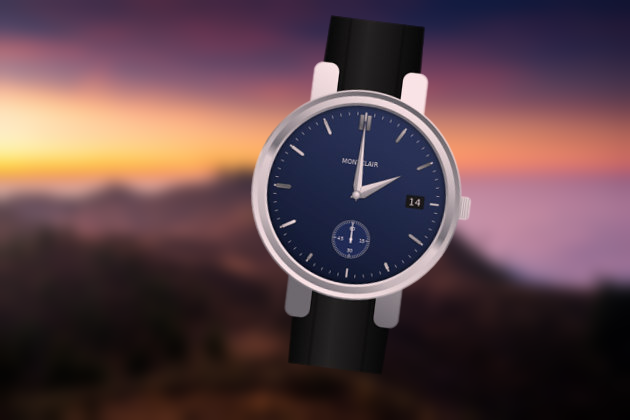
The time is 2:00
